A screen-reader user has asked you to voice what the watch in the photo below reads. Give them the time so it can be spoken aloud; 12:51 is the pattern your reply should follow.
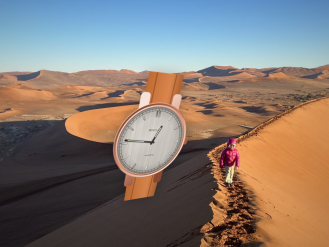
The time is 12:46
